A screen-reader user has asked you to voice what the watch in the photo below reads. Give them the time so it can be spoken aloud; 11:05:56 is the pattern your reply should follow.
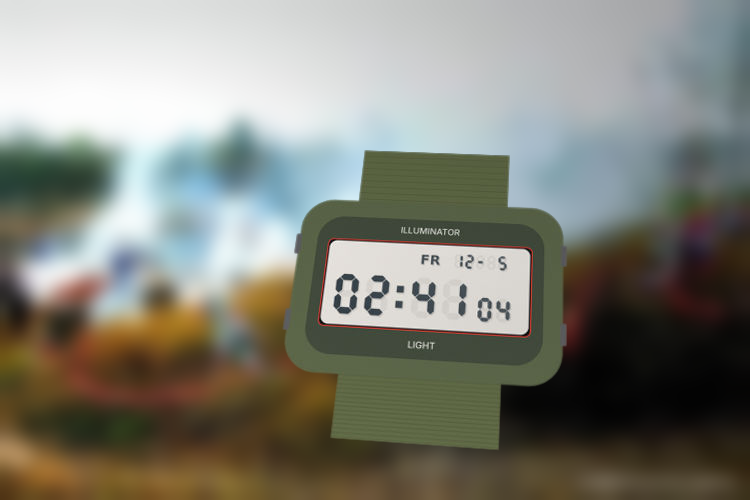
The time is 2:41:04
